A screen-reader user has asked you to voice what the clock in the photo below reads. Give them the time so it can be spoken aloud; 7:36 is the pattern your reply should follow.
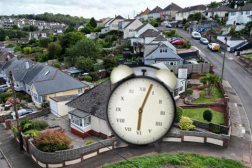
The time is 6:03
